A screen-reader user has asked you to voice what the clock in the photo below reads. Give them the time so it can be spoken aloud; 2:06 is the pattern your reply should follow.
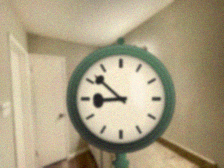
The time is 8:52
